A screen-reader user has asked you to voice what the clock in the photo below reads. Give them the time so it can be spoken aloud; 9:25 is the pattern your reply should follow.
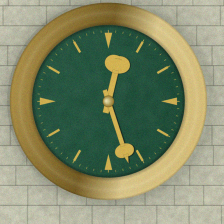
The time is 12:27
